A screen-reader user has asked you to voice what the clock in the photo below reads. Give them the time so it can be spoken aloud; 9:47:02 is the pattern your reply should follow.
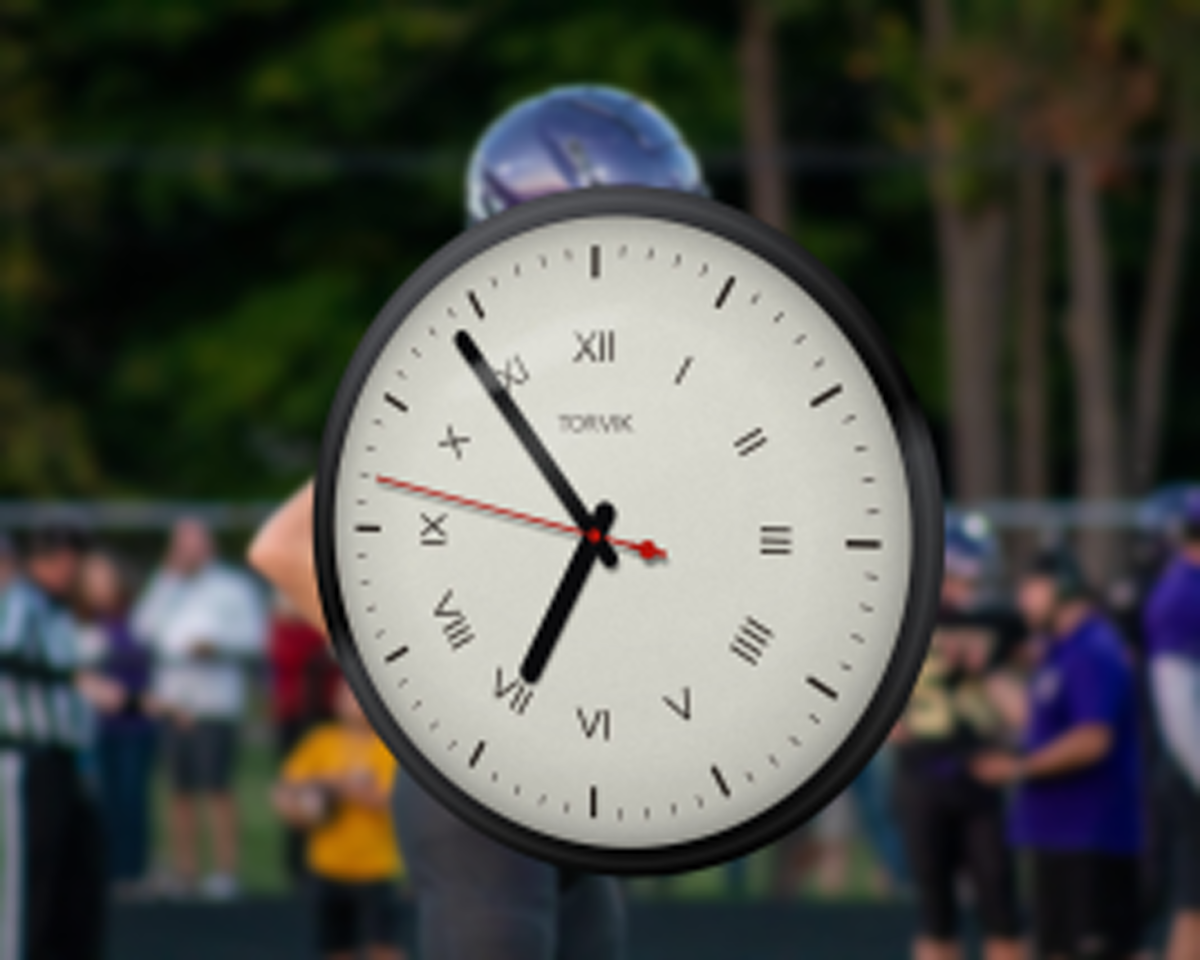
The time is 6:53:47
